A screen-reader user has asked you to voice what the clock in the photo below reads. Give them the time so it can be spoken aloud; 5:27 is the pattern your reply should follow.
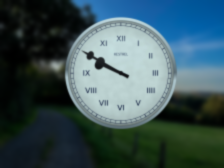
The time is 9:50
